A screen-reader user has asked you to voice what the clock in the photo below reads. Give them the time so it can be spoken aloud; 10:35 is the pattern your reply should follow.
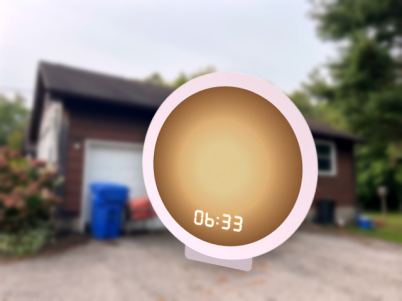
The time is 6:33
